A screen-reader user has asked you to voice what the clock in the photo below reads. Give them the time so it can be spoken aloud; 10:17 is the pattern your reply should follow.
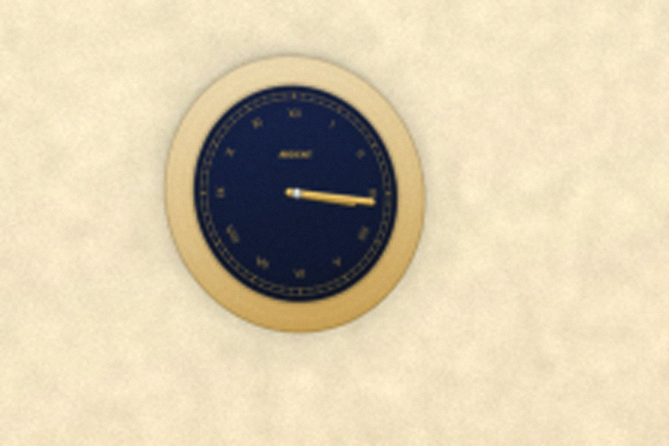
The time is 3:16
